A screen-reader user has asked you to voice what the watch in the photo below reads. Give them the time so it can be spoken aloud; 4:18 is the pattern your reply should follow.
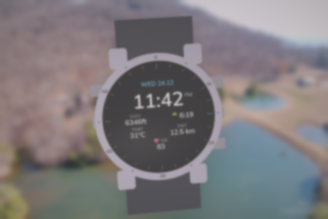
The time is 11:42
